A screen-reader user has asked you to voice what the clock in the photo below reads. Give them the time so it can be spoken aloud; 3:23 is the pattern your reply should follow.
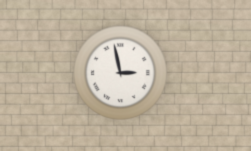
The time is 2:58
